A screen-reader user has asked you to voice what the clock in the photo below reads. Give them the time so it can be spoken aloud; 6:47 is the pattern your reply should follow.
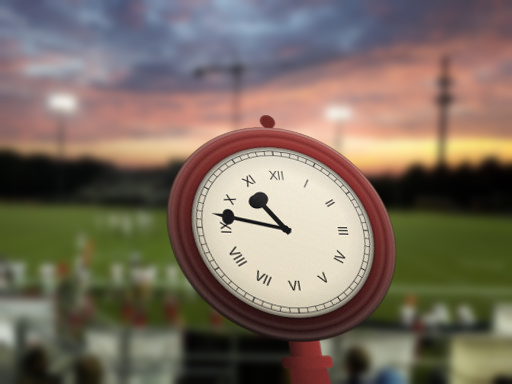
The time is 10:47
